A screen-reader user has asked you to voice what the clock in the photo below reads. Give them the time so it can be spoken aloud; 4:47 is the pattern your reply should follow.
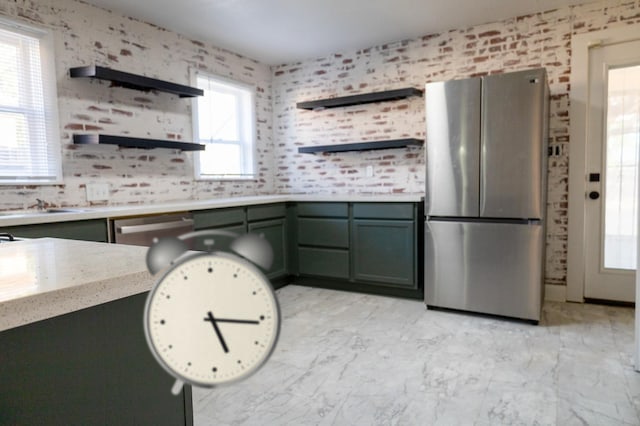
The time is 5:16
